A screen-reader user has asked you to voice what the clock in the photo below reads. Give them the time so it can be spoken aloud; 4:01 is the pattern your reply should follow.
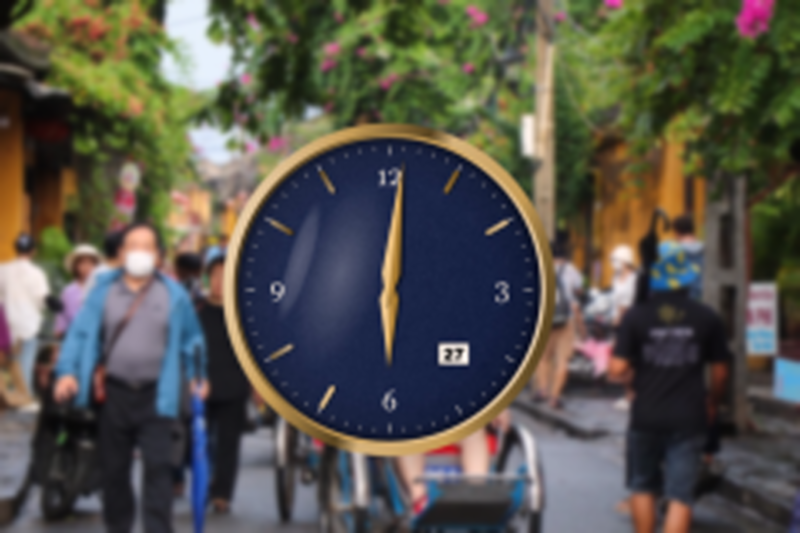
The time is 6:01
